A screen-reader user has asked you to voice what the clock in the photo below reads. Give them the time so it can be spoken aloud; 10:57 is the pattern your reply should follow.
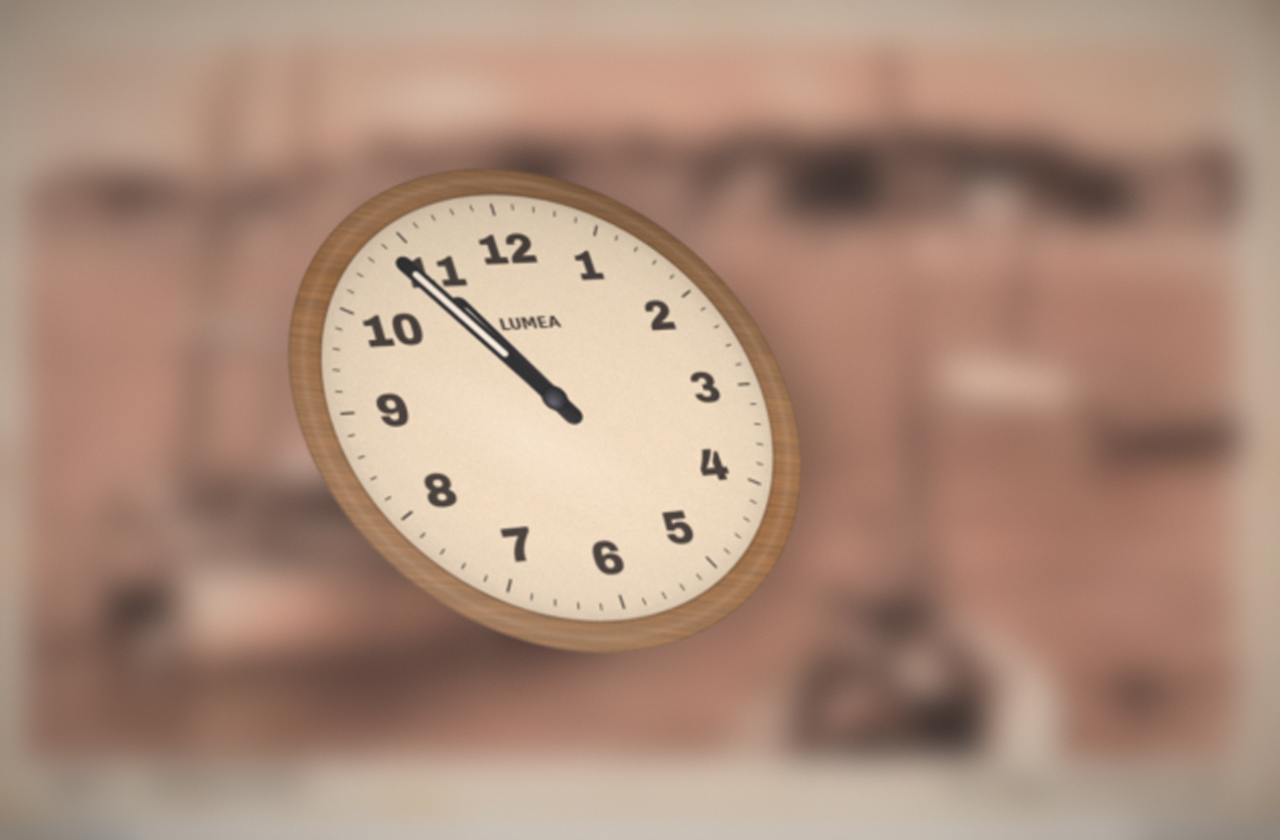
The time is 10:54
